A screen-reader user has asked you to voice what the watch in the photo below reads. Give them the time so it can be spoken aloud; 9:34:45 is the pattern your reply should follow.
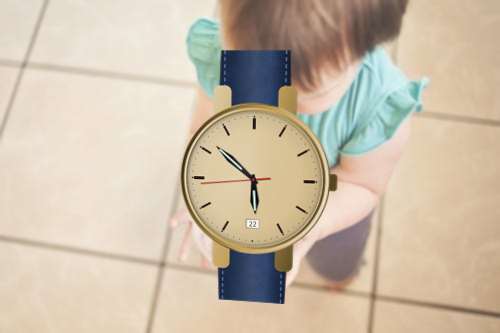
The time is 5:51:44
